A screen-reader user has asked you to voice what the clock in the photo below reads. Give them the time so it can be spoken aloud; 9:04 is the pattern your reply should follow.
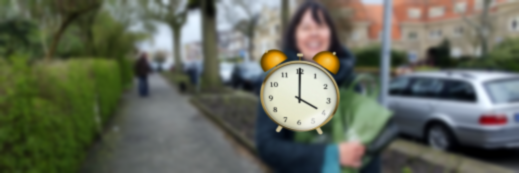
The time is 4:00
